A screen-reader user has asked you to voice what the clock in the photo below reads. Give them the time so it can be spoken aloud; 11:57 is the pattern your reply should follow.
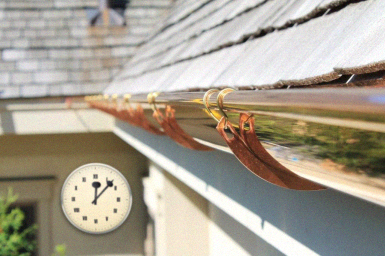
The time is 12:07
